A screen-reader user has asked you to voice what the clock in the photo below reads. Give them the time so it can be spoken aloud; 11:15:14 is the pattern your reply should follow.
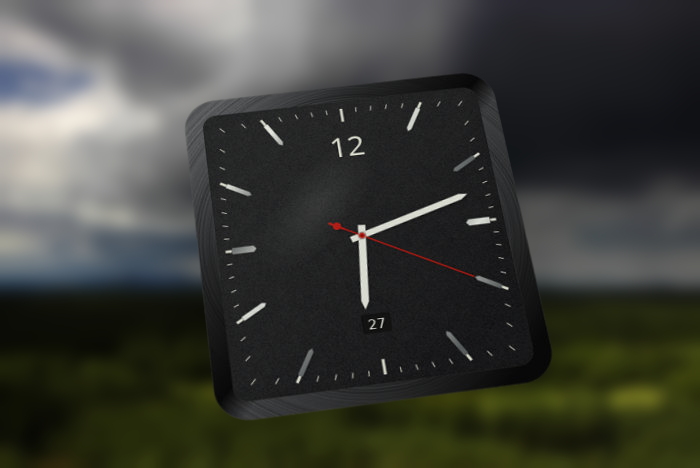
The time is 6:12:20
